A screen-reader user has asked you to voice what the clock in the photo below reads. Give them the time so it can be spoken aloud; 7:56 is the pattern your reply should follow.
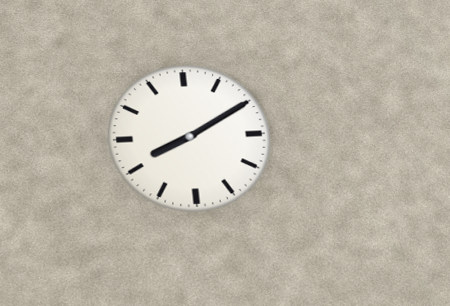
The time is 8:10
